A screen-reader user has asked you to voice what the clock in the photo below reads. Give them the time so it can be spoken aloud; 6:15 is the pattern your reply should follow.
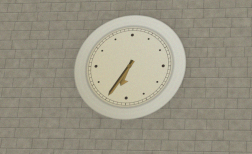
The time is 6:35
